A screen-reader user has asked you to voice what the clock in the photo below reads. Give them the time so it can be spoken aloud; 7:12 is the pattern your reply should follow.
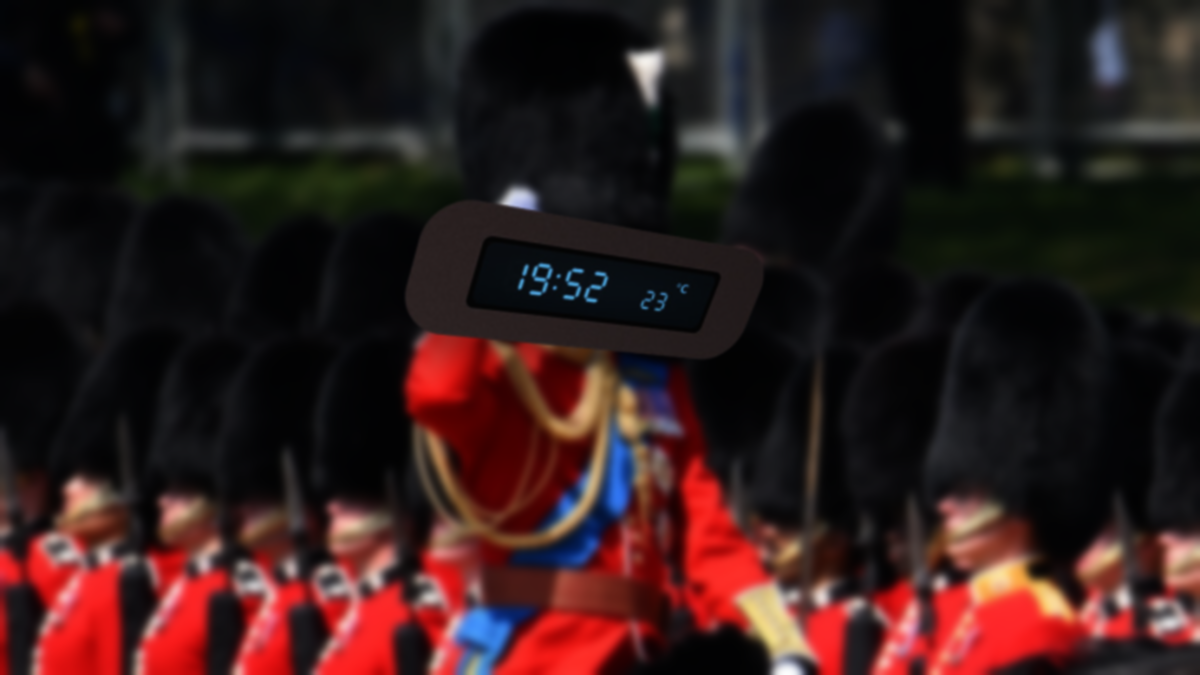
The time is 19:52
